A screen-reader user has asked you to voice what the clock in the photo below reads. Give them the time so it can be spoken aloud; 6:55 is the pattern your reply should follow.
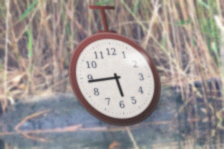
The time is 5:44
